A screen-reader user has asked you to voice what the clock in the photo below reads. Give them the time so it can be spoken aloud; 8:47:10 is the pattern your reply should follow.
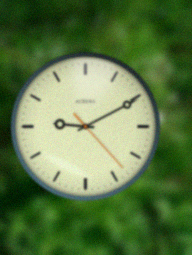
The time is 9:10:23
